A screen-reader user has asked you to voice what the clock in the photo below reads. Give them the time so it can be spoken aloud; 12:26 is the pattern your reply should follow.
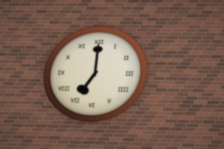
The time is 7:00
